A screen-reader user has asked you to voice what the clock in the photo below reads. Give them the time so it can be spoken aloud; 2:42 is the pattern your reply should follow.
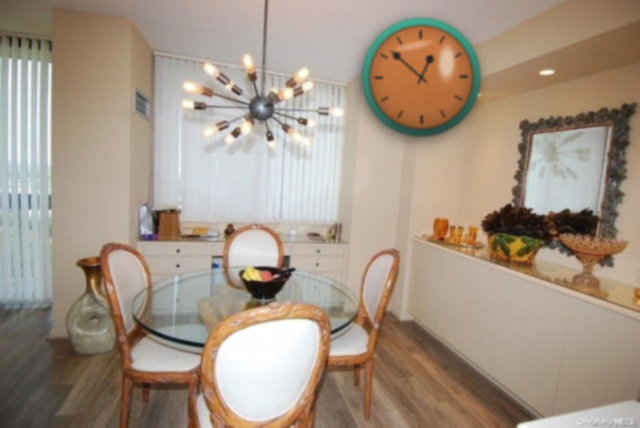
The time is 12:52
